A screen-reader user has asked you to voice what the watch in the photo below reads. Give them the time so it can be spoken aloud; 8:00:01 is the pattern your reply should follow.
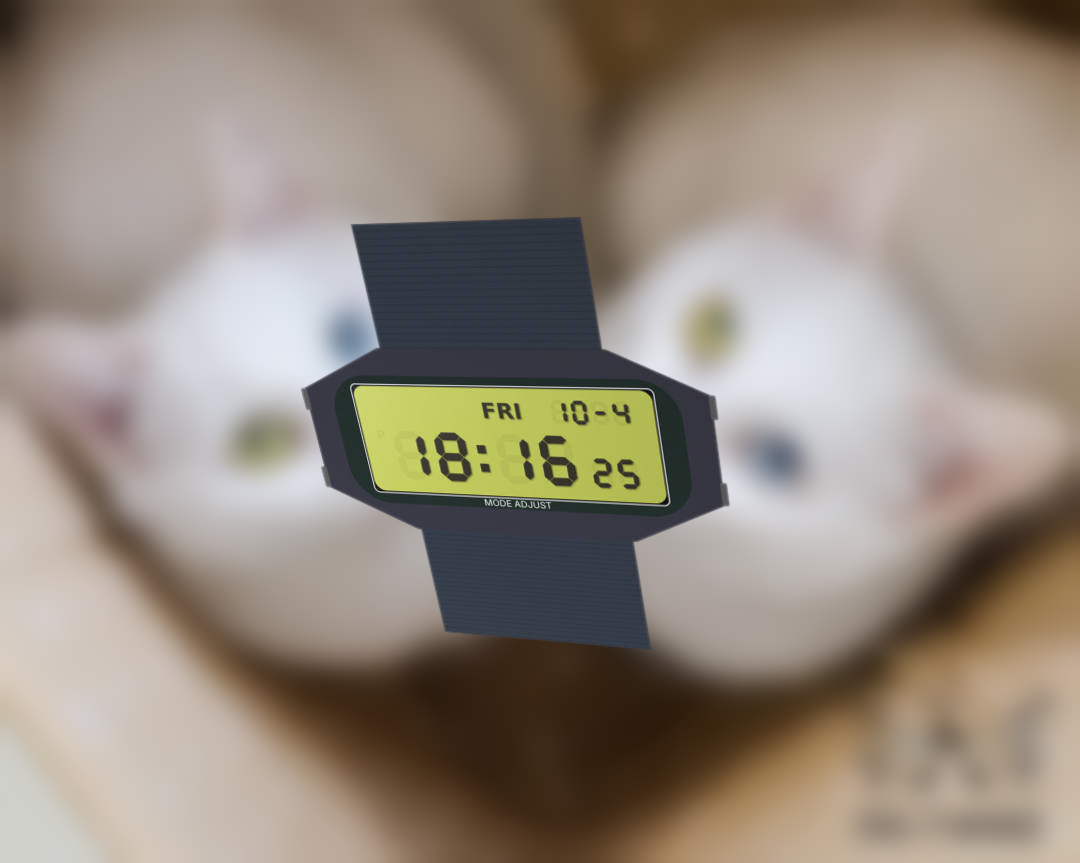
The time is 18:16:25
